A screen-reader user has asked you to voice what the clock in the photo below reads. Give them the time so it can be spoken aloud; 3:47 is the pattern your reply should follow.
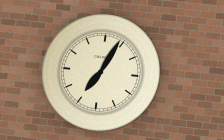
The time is 7:04
